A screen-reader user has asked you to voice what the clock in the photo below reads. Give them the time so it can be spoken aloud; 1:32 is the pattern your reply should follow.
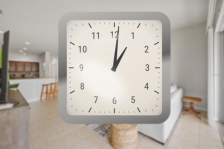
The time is 1:01
